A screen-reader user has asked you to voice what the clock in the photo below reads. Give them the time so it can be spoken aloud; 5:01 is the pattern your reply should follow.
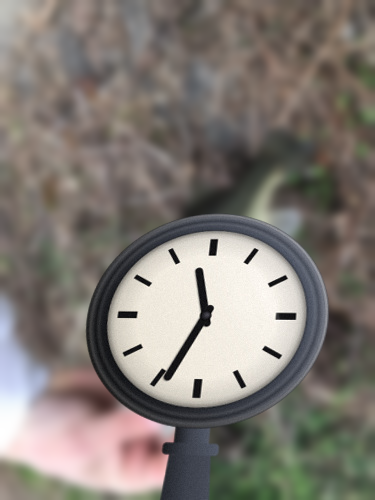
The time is 11:34
